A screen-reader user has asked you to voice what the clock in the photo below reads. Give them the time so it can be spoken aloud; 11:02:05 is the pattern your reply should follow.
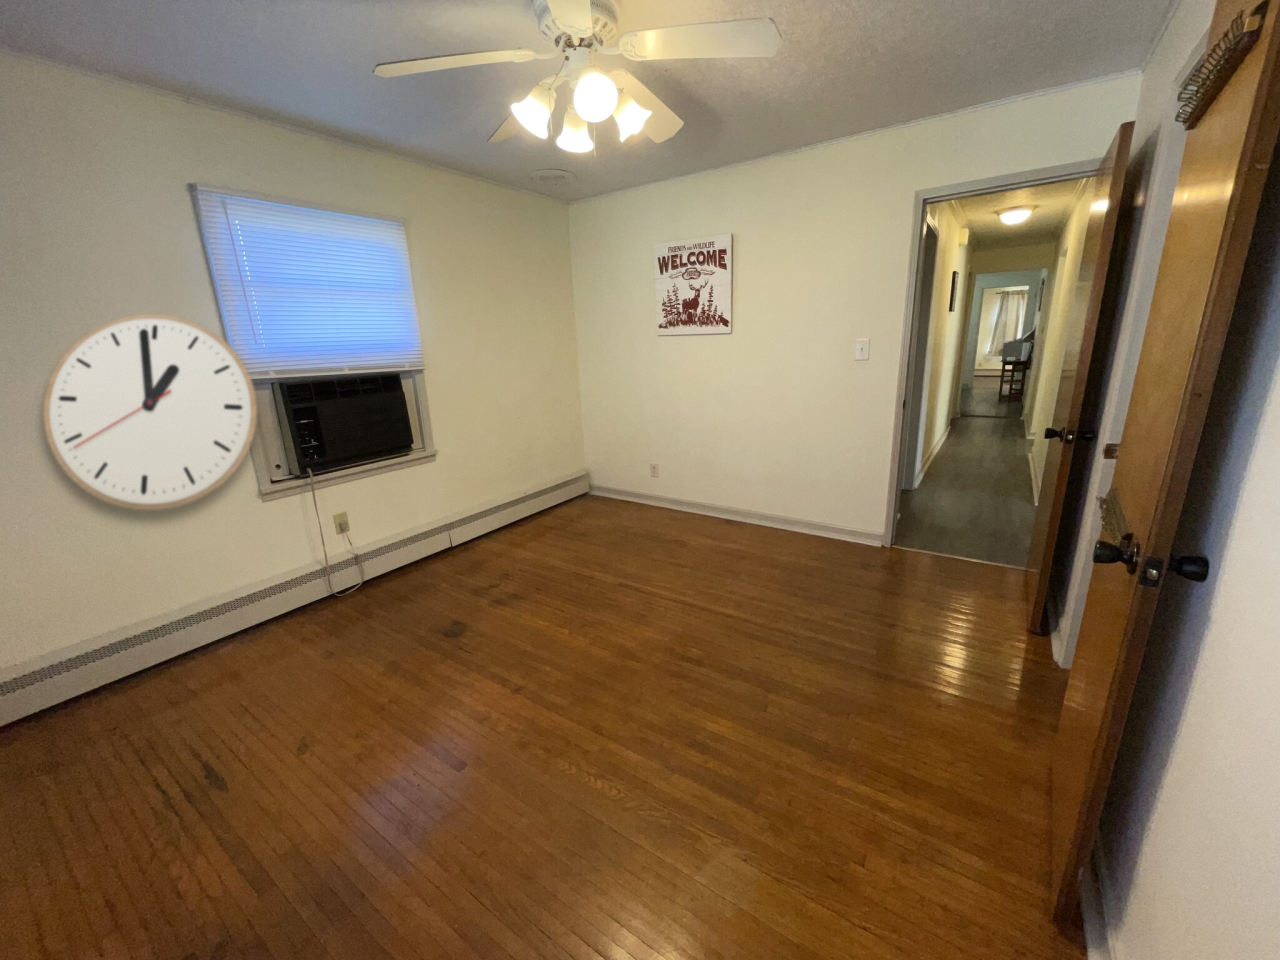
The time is 12:58:39
